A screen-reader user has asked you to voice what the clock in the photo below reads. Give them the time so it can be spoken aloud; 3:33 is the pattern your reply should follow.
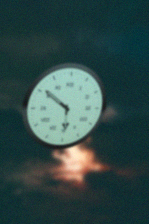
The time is 5:51
